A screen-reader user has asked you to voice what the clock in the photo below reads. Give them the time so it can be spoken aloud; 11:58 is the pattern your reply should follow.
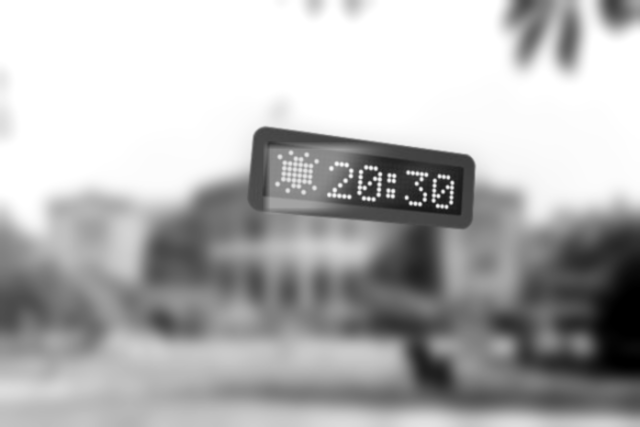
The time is 20:30
